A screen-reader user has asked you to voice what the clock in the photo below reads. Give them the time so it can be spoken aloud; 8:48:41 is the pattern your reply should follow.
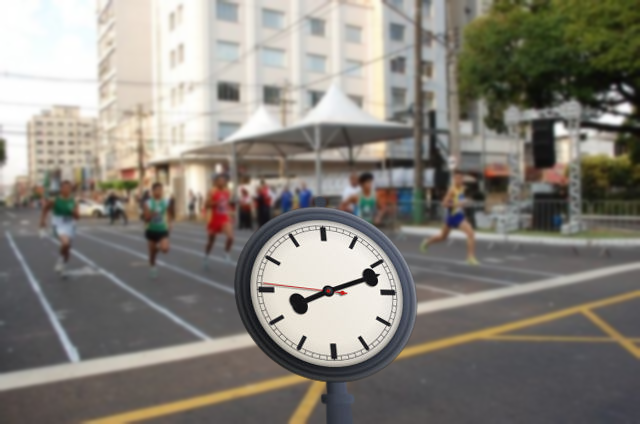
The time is 8:11:46
